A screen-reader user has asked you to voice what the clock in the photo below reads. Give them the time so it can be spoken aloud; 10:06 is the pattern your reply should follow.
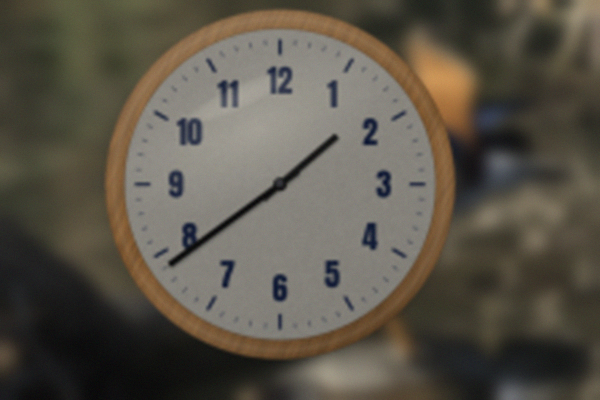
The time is 1:39
